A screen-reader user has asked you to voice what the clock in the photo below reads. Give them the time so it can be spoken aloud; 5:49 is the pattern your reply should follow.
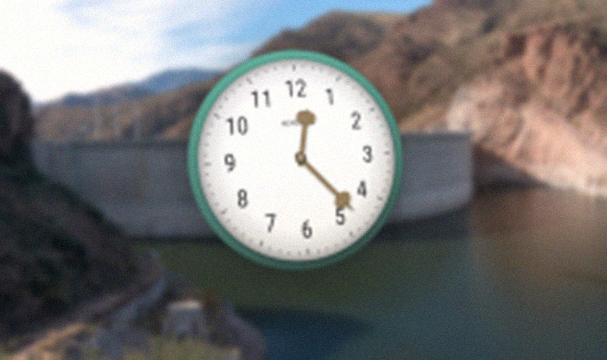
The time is 12:23
